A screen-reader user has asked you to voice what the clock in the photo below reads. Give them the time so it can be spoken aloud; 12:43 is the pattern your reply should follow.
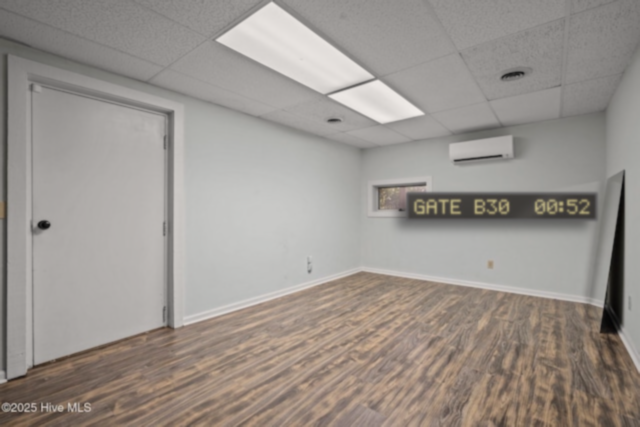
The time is 0:52
